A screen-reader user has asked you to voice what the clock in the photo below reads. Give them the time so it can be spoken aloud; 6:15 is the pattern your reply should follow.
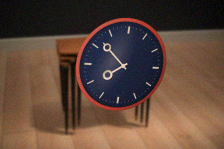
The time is 7:52
